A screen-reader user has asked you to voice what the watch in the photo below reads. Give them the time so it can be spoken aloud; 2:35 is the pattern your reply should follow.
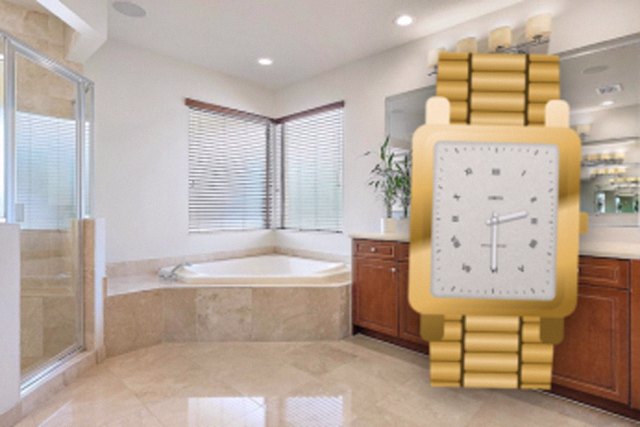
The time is 2:30
